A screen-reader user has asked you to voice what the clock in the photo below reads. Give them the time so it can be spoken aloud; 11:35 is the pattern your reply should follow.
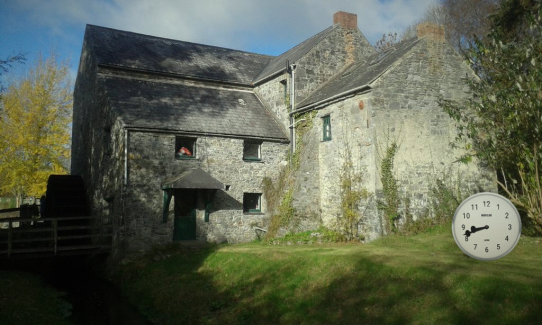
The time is 8:42
